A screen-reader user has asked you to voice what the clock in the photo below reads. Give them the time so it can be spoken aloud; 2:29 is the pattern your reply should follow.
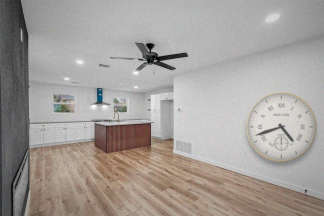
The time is 4:42
